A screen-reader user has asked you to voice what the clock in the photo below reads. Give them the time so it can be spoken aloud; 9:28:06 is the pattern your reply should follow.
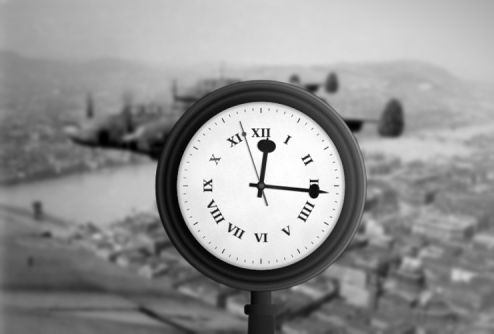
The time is 12:15:57
